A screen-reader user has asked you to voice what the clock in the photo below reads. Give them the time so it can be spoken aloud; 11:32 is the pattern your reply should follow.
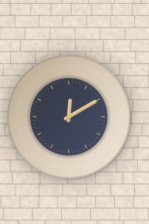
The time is 12:10
